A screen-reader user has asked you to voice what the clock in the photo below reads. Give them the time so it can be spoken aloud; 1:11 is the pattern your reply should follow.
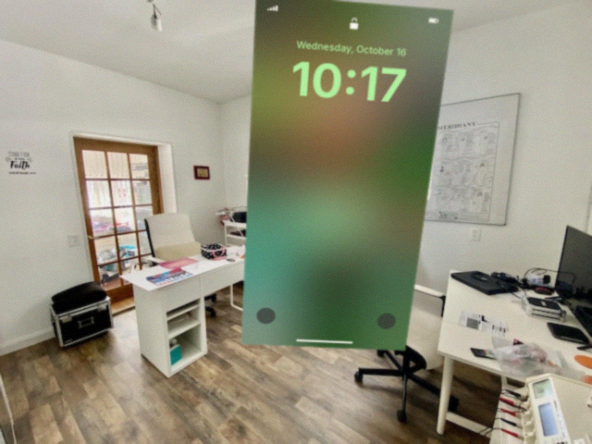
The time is 10:17
